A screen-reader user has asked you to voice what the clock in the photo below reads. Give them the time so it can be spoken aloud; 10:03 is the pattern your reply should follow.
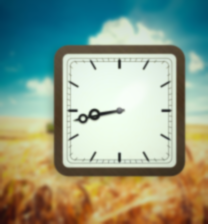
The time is 8:43
